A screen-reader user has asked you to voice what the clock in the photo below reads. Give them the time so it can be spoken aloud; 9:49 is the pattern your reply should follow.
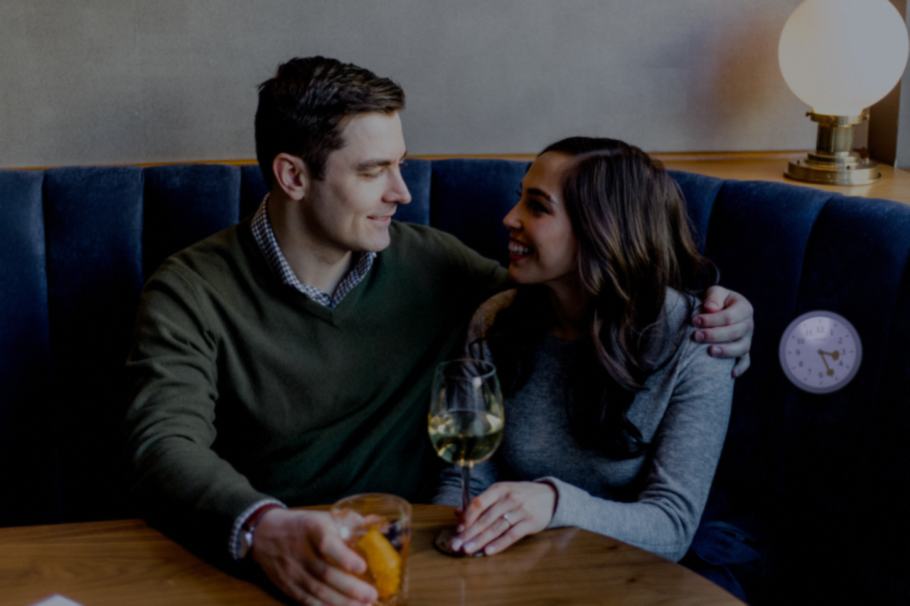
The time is 3:26
